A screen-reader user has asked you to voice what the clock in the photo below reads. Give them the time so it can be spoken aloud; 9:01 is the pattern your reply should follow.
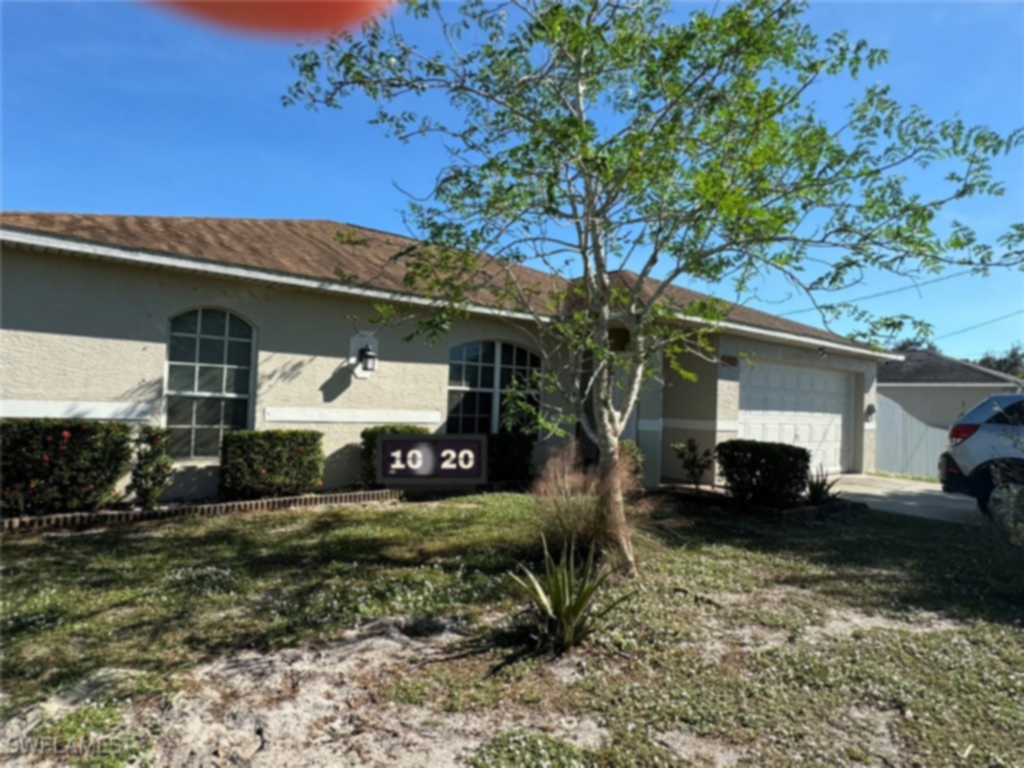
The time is 10:20
